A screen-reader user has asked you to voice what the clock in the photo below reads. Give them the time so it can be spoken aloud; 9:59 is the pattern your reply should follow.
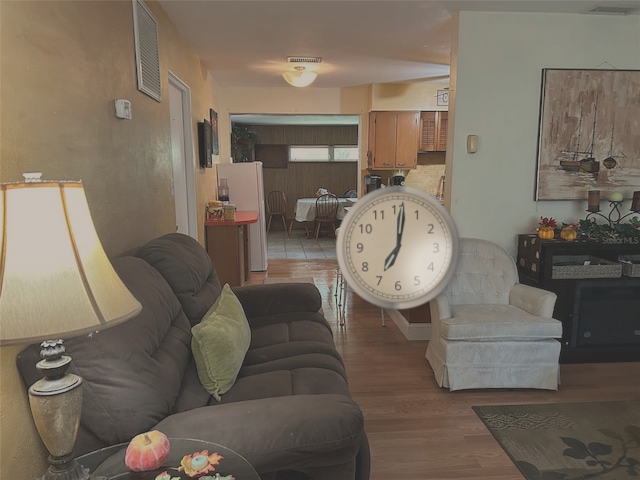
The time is 7:01
